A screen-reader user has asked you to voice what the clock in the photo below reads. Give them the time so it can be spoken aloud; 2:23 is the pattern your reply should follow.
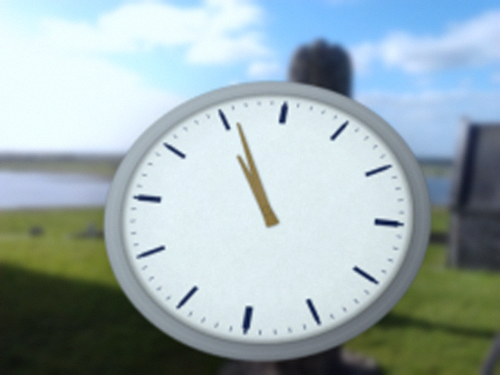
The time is 10:56
